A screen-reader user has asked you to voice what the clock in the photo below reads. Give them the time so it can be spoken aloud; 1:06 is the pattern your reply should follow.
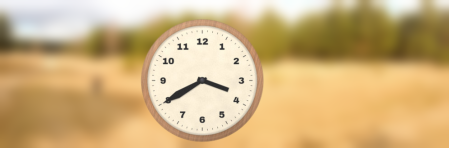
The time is 3:40
